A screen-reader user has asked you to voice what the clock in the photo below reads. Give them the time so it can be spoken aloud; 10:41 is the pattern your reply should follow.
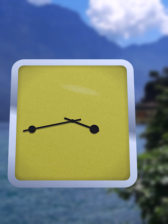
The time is 3:43
